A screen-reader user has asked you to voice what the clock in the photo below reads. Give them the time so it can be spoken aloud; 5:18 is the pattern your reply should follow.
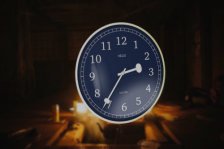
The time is 2:36
